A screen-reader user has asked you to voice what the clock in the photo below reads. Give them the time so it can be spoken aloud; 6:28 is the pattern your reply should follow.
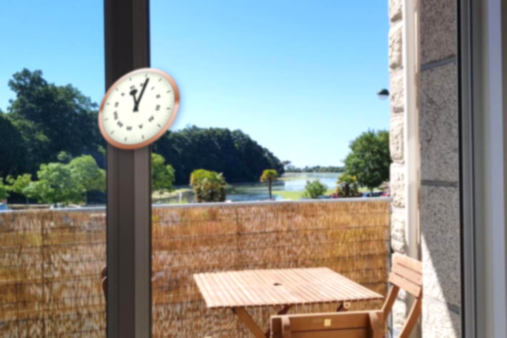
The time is 11:01
